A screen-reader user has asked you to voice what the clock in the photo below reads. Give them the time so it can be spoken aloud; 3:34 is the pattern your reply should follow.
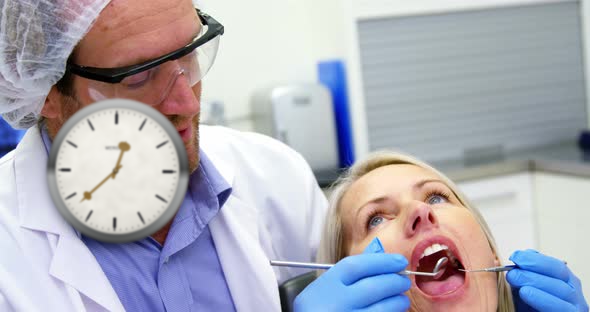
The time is 12:38
